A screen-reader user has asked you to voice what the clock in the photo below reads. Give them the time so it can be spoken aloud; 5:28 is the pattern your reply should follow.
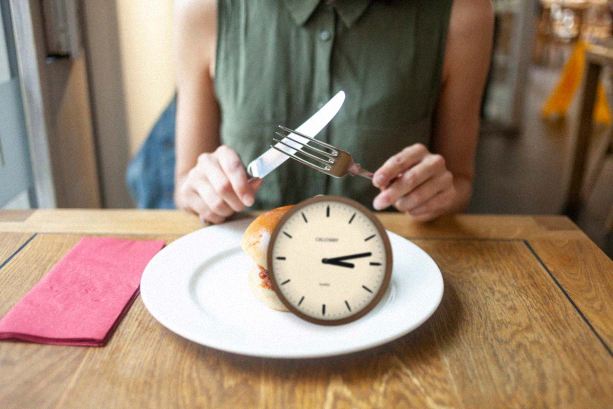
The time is 3:13
